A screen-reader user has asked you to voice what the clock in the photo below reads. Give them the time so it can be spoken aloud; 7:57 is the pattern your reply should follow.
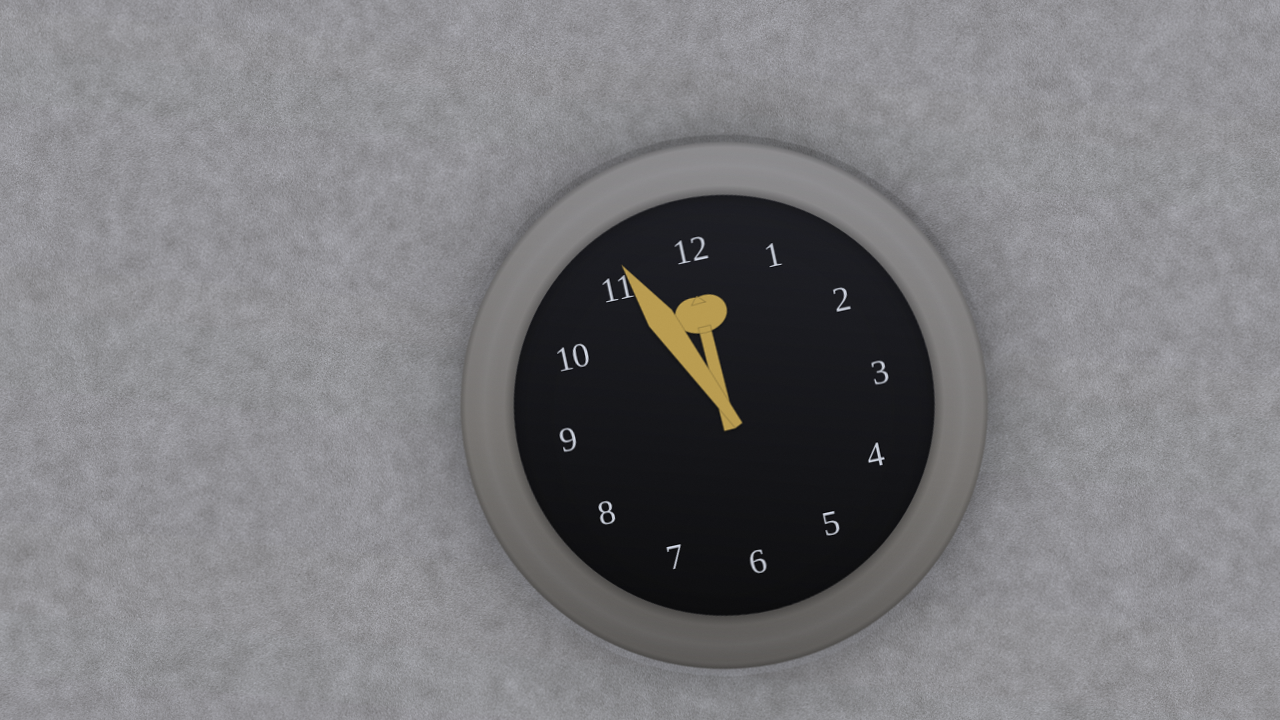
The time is 11:56
